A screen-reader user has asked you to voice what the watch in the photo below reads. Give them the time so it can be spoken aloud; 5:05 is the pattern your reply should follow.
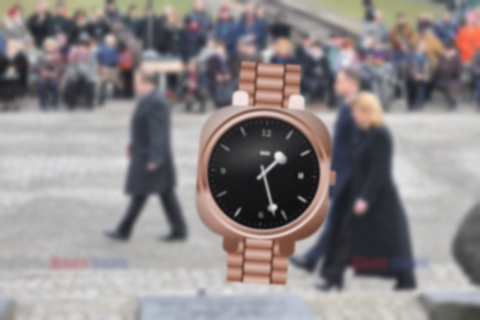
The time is 1:27
